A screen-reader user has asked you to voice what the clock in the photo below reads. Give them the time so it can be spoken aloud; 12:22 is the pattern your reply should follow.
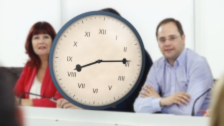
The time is 8:14
